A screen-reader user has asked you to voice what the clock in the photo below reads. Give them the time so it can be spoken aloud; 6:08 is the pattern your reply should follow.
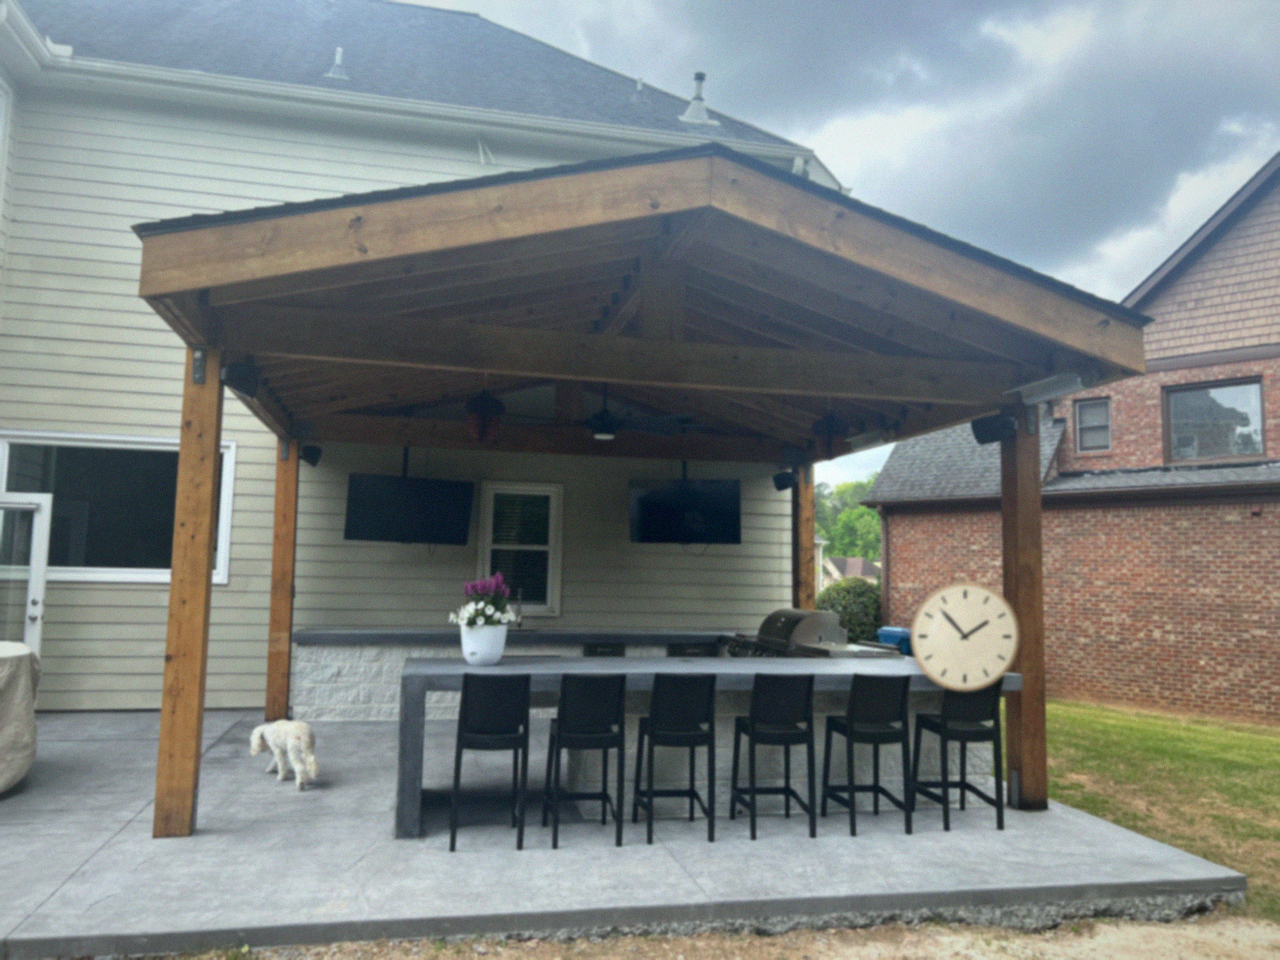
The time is 1:53
